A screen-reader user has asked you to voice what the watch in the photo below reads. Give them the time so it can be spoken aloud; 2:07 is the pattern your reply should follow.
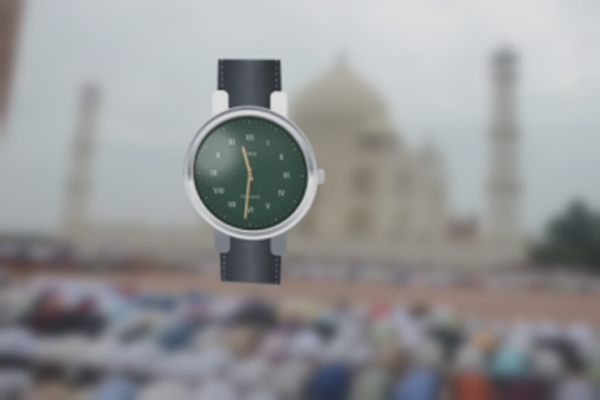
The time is 11:31
